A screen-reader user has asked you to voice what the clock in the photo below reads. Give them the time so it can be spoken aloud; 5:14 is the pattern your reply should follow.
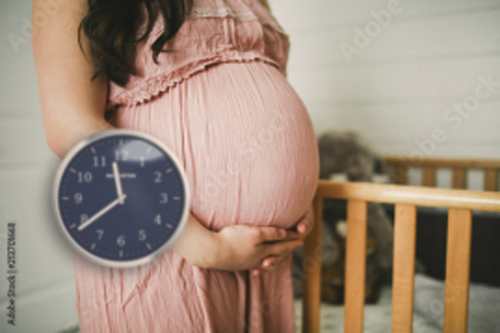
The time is 11:39
